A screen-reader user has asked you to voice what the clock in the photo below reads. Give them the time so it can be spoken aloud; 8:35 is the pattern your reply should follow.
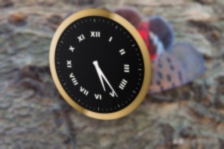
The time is 5:24
